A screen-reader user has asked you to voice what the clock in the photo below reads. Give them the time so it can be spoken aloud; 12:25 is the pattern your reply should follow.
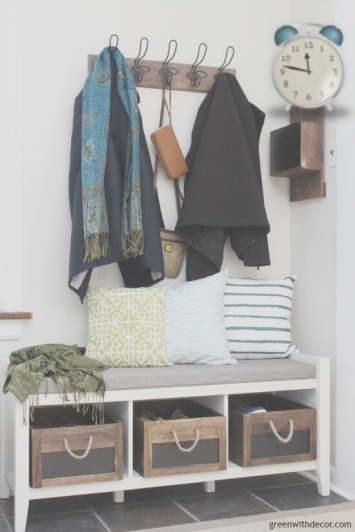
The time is 11:47
